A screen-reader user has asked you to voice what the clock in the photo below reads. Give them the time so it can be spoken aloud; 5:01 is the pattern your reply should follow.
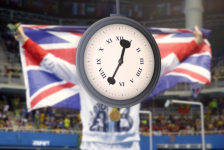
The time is 12:35
